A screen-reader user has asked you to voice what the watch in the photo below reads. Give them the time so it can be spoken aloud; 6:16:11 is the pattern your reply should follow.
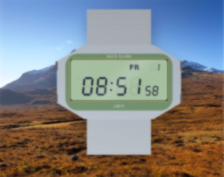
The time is 8:51:58
